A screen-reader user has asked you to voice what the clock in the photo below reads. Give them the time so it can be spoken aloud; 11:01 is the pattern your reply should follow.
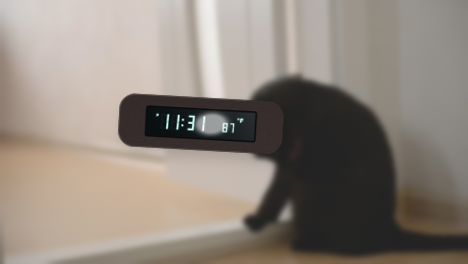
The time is 11:31
